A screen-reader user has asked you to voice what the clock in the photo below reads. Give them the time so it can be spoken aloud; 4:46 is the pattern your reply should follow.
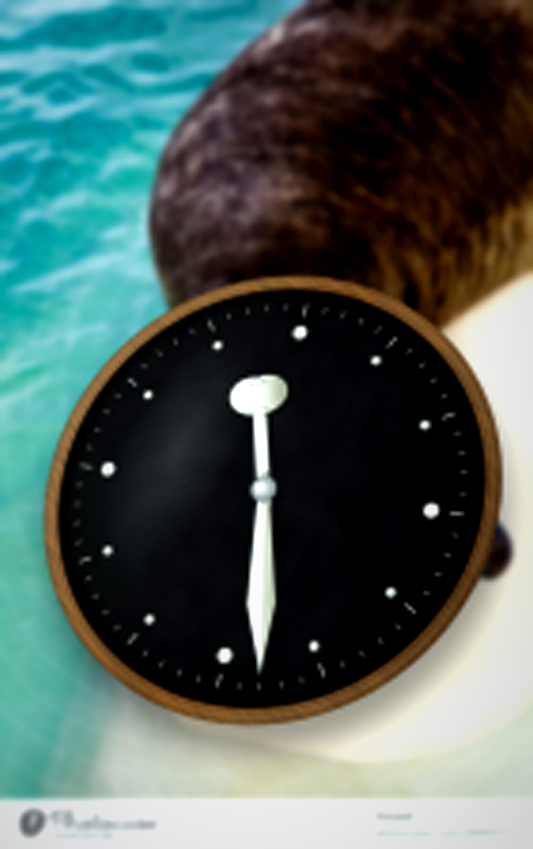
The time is 11:28
